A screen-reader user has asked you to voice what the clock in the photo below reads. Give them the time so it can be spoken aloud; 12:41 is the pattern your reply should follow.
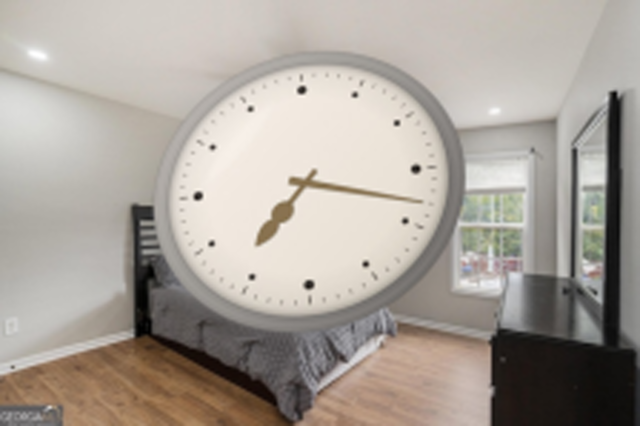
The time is 7:18
